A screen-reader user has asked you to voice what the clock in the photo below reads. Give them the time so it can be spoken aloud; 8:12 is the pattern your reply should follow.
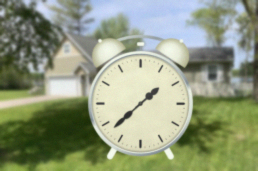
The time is 1:38
